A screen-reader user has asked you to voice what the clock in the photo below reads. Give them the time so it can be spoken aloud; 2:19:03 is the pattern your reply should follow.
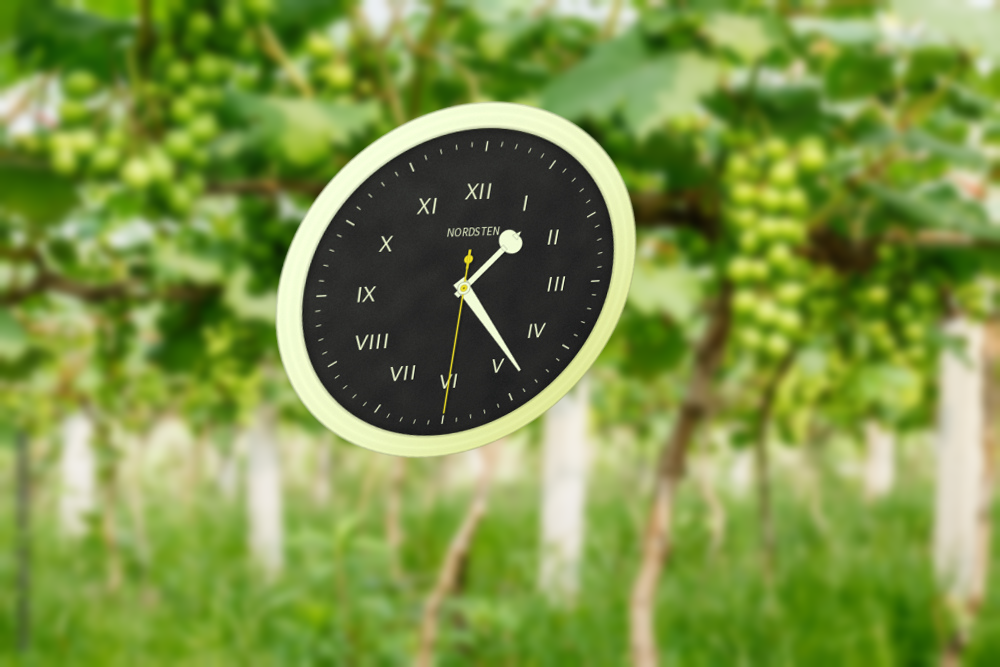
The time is 1:23:30
